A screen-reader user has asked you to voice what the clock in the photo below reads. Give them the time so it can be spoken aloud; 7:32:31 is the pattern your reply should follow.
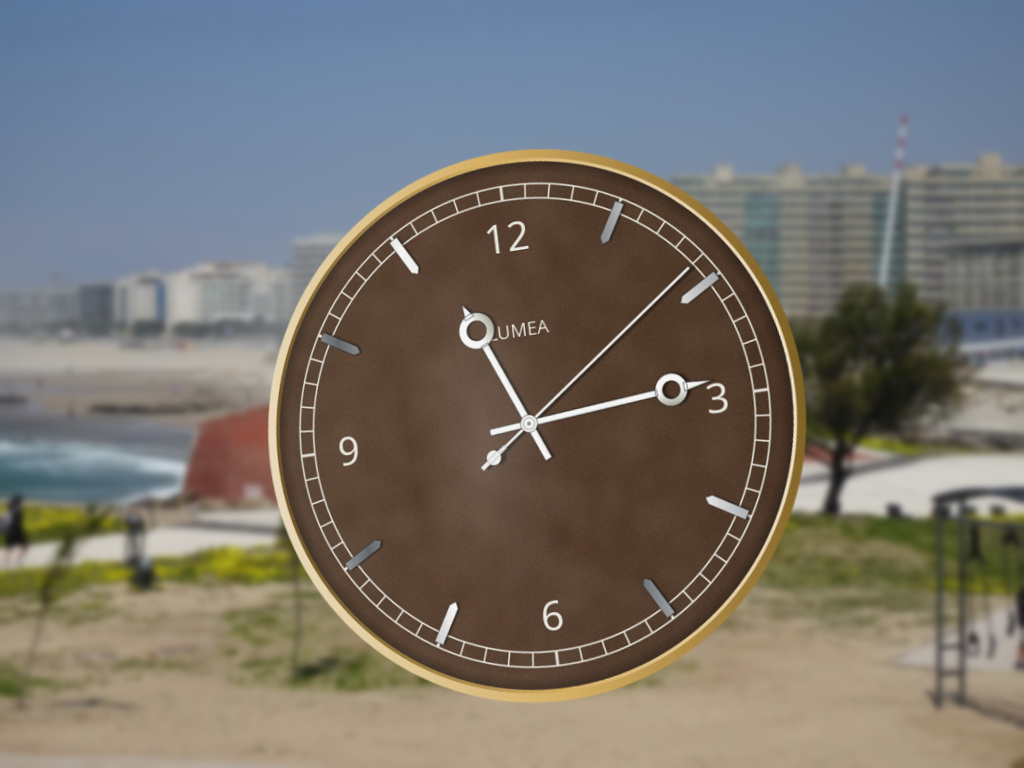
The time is 11:14:09
